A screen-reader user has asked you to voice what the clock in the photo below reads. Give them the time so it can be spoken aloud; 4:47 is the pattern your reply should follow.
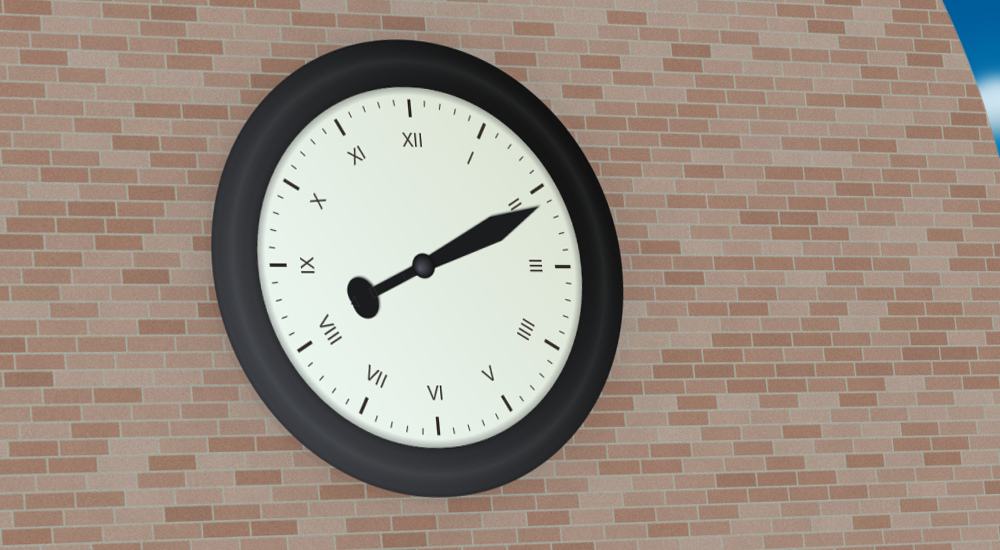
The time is 8:11
